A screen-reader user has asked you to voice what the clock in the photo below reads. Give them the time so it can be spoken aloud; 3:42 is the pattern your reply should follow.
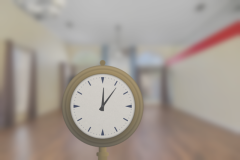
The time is 12:06
